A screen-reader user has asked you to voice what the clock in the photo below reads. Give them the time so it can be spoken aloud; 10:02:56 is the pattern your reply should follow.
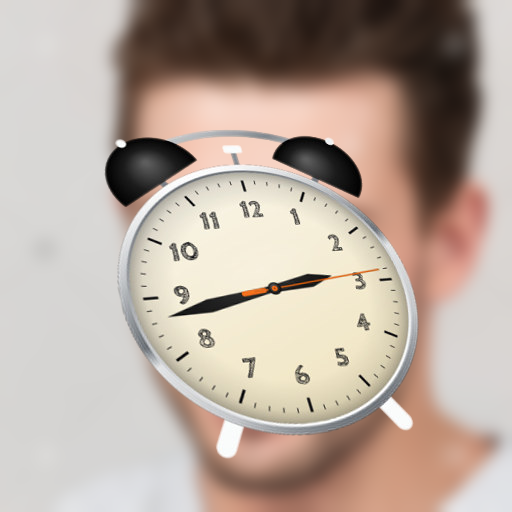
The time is 2:43:14
